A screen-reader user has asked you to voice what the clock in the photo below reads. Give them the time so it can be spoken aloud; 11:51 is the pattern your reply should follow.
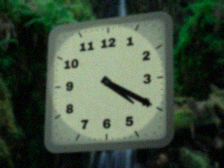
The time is 4:20
